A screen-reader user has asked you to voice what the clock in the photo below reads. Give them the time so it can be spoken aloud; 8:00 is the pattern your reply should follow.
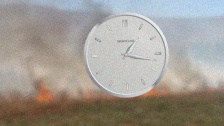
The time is 1:17
